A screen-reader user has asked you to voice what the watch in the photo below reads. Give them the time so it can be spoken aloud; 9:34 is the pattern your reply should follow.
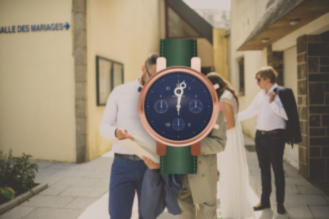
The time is 12:02
